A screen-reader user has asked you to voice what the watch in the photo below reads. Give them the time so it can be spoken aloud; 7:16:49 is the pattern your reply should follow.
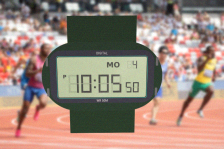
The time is 10:05:50
